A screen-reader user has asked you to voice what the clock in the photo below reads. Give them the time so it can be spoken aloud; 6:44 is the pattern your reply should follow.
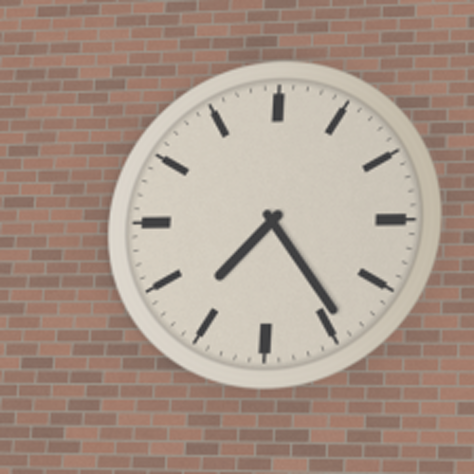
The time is 7:24
